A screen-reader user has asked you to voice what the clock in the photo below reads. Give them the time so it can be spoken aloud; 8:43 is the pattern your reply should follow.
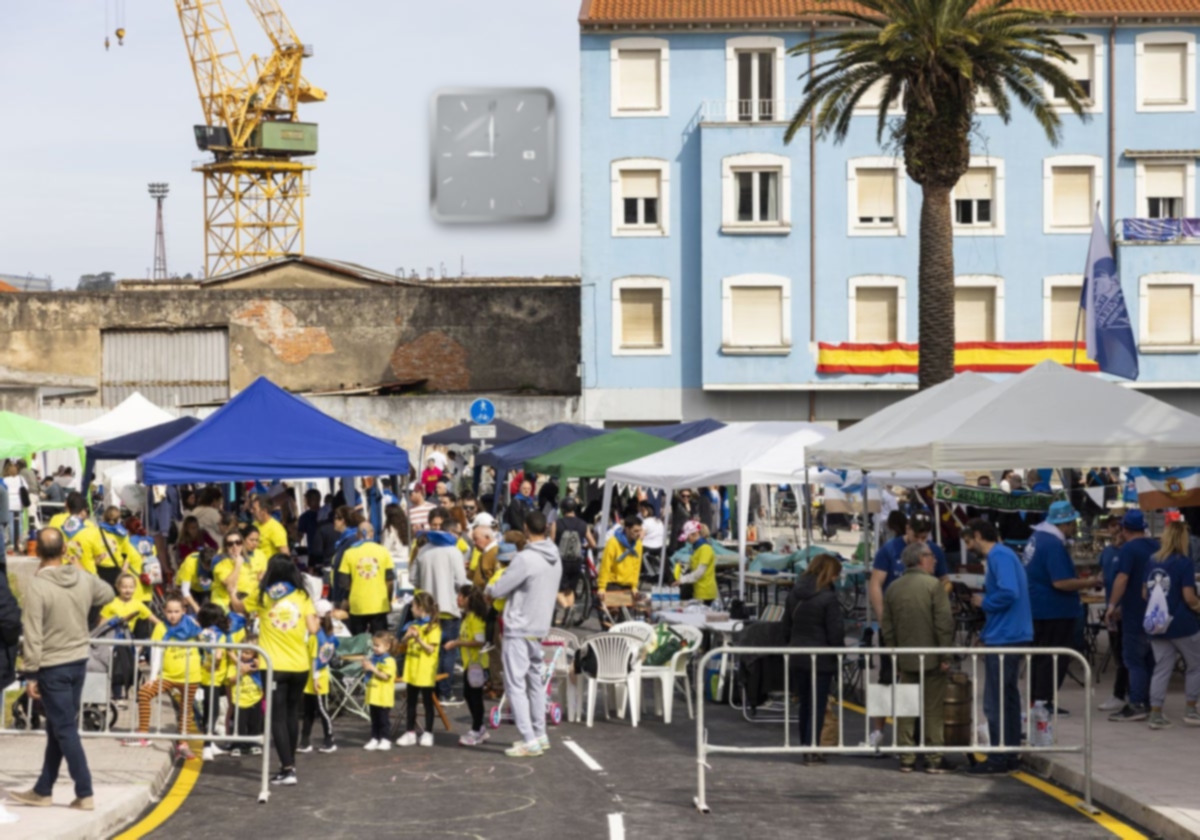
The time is 9:00
